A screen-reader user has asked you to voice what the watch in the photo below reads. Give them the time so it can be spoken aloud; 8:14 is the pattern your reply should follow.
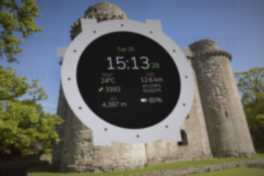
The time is 15:13
